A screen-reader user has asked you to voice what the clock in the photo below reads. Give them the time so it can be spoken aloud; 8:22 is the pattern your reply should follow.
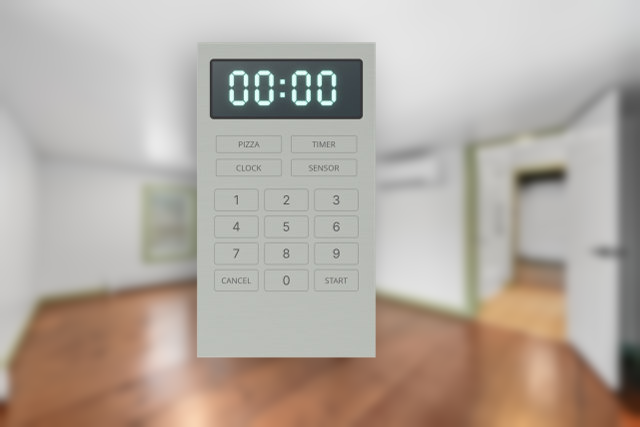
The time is 0:00
